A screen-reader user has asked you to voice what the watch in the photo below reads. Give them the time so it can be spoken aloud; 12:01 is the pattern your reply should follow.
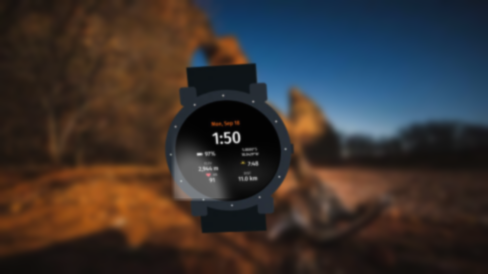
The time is 1:50
